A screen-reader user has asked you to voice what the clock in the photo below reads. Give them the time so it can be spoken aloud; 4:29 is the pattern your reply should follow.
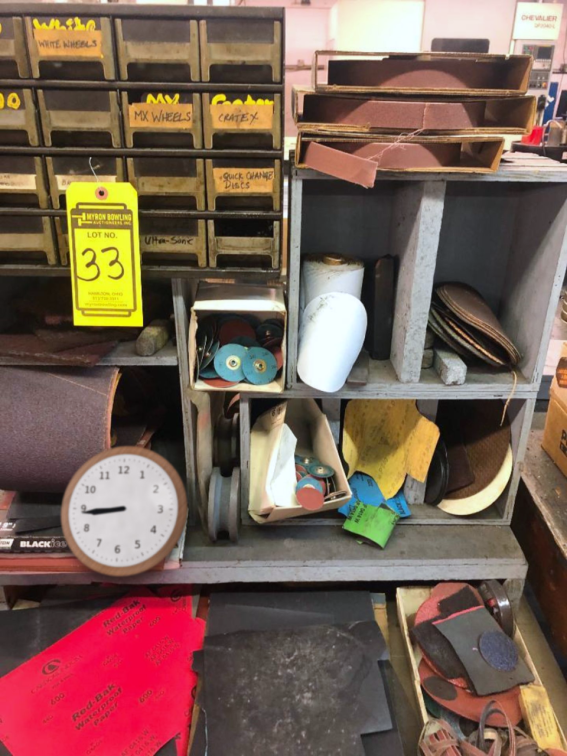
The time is 8:44
